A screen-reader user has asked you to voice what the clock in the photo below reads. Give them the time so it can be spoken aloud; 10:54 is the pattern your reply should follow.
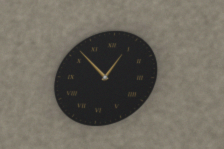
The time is 12:52
